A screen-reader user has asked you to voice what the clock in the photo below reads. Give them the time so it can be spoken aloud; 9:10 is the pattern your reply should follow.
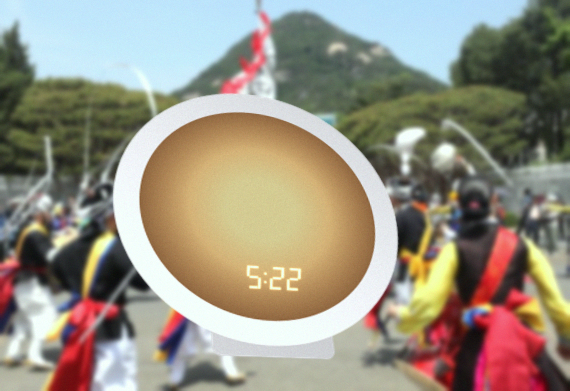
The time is 5:22
